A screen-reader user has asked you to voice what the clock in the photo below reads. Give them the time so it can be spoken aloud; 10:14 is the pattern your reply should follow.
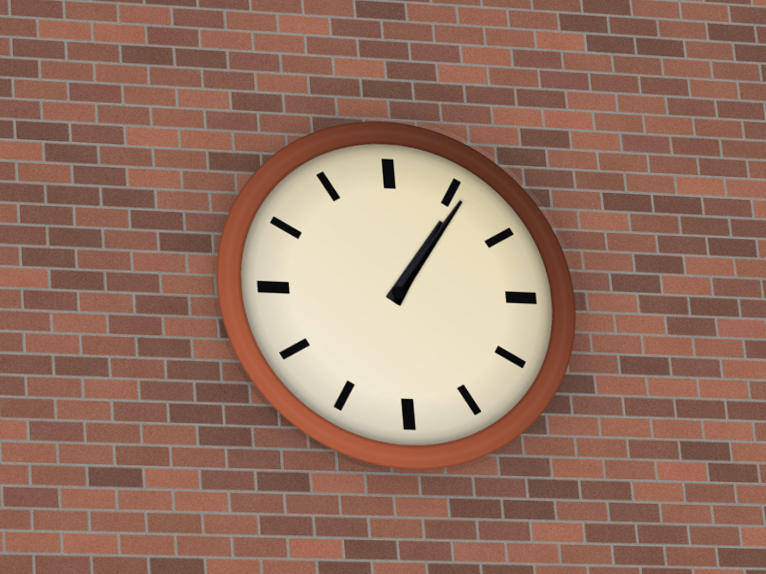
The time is 1:06
